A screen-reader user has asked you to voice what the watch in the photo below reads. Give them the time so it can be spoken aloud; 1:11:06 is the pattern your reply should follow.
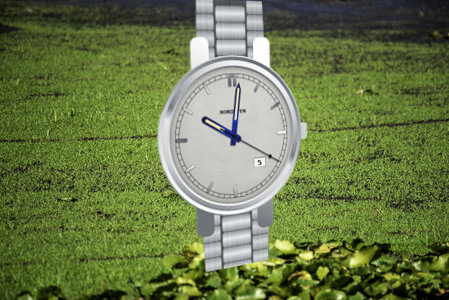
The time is 10:01:20
